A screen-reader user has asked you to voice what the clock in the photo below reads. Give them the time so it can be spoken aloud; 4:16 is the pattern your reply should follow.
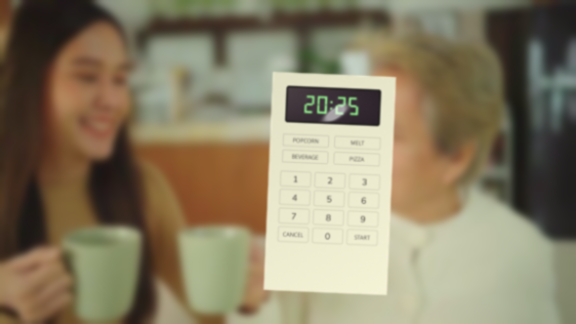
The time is 20:25
